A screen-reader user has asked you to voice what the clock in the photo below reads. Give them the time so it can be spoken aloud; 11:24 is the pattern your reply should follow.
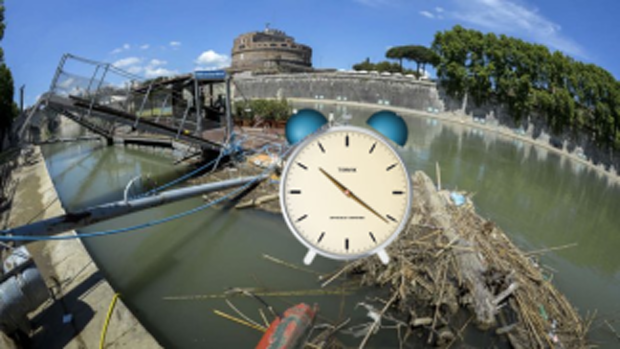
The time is 10:21
